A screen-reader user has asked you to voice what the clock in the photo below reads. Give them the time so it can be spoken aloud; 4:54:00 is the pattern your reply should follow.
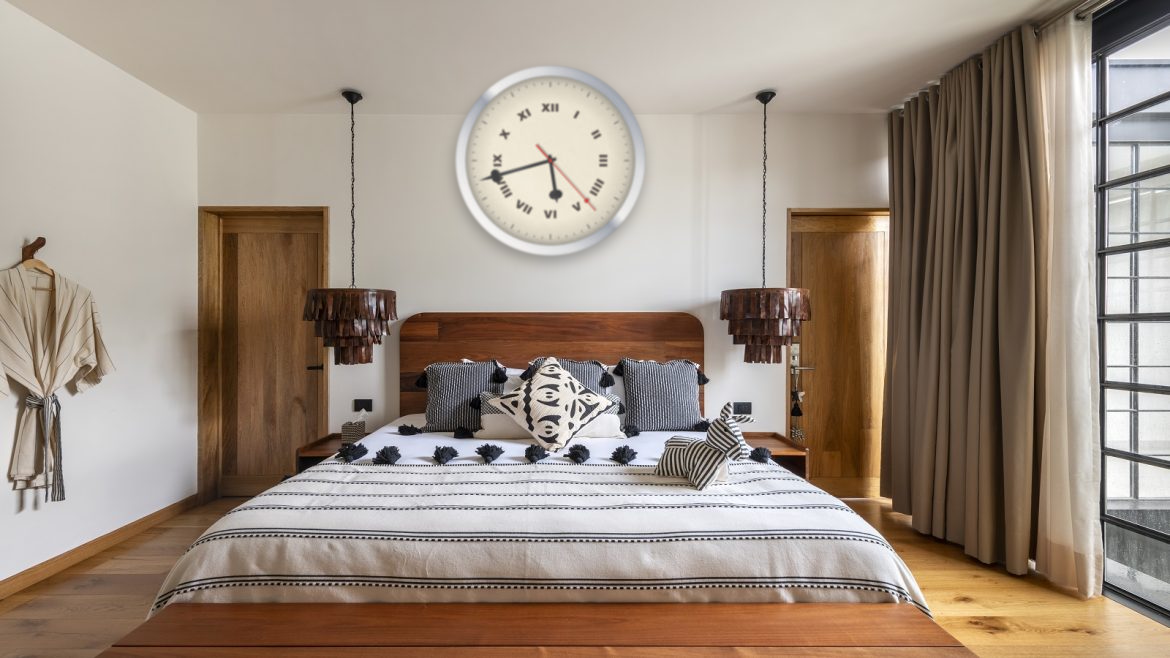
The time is 5:42:23
